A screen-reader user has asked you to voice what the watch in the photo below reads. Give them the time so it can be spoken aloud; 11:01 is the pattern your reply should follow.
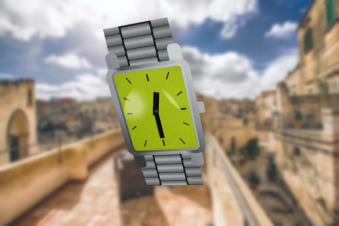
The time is 12:30
